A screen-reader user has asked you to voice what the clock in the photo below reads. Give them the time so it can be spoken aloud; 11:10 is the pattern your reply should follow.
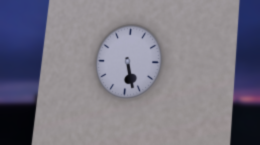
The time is 5:27
